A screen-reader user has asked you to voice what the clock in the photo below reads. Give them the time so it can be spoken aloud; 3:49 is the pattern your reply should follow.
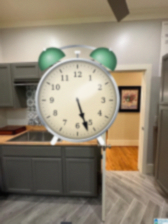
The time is 5:27
